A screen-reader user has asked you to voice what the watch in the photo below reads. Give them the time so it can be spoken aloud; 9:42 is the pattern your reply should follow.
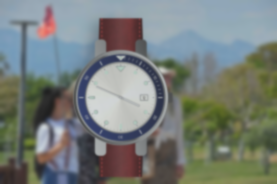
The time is 3:49
